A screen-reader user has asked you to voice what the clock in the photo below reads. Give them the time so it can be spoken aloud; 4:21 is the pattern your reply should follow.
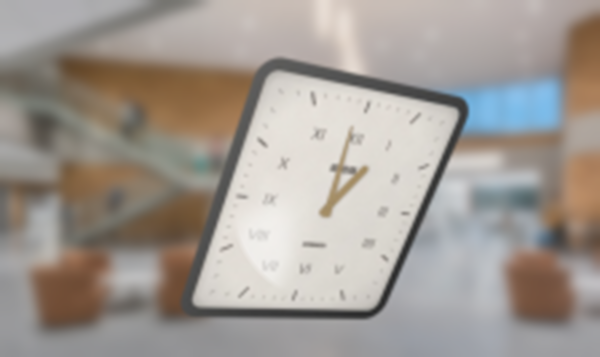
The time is 12:59
